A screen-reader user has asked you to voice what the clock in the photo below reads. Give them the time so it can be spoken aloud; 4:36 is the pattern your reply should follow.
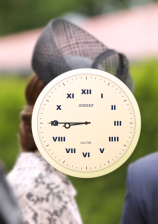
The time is 8:45
